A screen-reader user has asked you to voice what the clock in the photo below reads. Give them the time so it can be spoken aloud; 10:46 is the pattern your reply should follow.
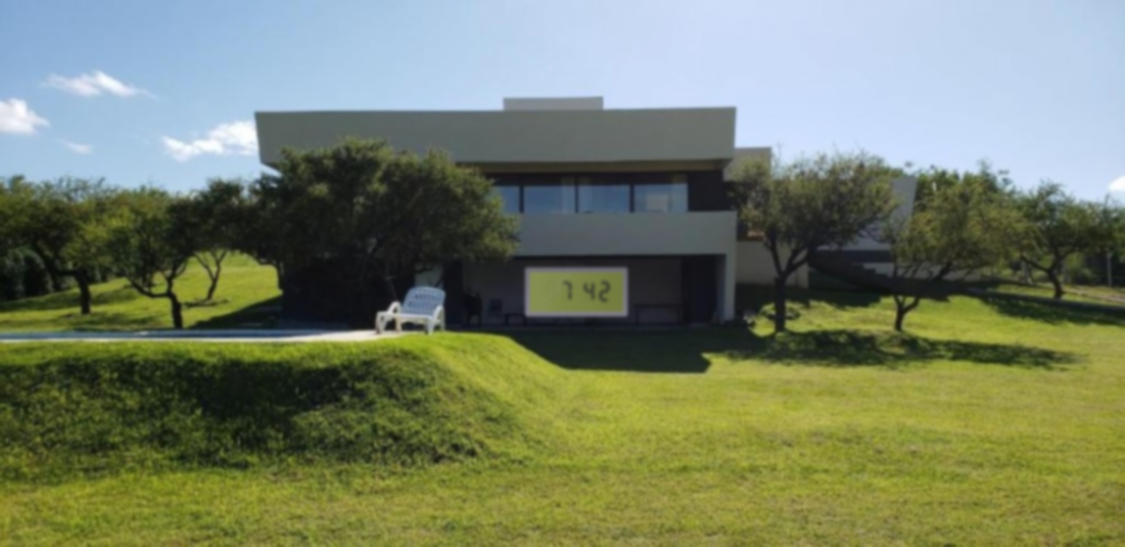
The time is 7:42
